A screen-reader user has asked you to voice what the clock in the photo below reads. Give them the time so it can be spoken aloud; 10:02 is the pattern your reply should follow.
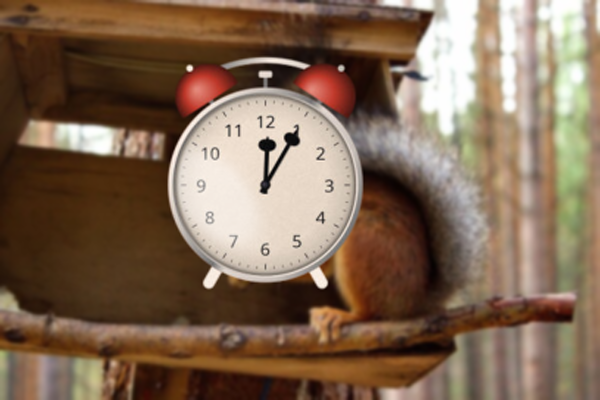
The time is 12:05
